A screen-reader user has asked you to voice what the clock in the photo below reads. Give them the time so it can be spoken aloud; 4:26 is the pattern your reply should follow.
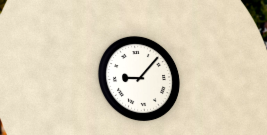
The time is 9:08
